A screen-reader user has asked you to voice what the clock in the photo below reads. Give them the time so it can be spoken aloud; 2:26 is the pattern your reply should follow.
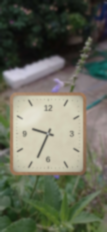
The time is 9:34
